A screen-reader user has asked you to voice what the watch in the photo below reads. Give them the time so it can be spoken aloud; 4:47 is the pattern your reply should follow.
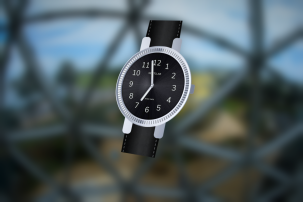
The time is 6:58
